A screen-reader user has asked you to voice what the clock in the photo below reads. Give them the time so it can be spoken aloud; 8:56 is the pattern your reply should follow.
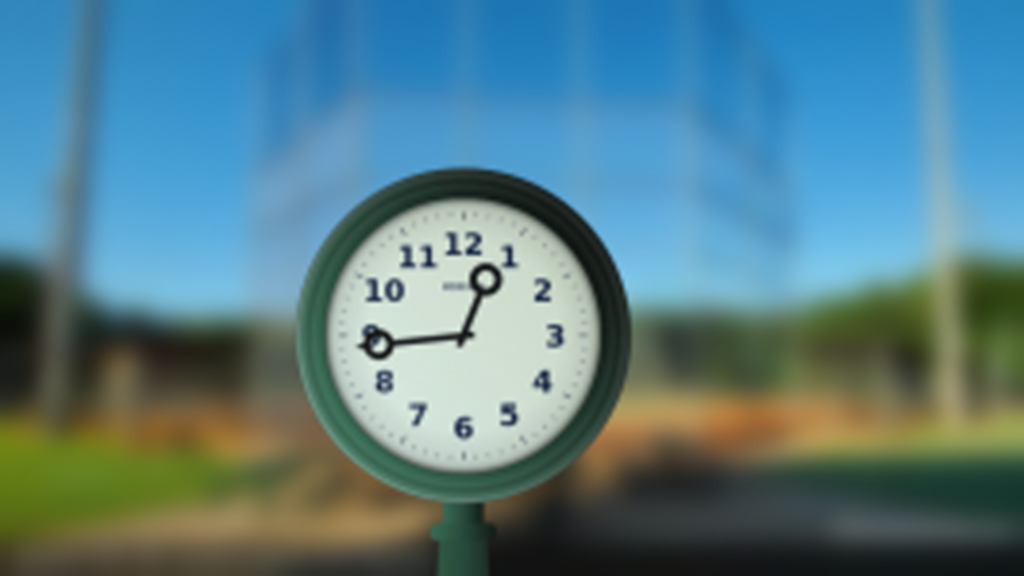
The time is 12:44
